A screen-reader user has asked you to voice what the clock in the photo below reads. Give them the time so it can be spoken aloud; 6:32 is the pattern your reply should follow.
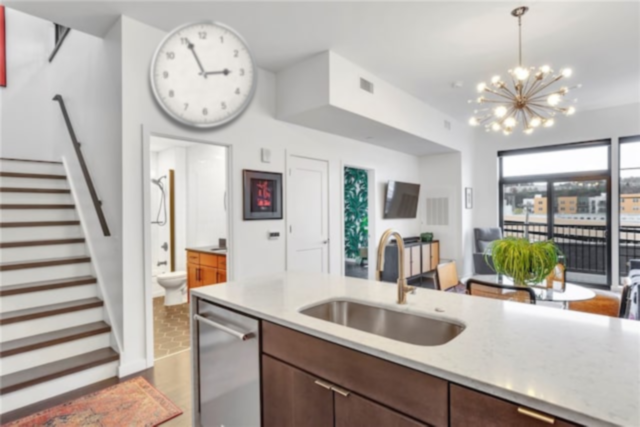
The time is 2:56
